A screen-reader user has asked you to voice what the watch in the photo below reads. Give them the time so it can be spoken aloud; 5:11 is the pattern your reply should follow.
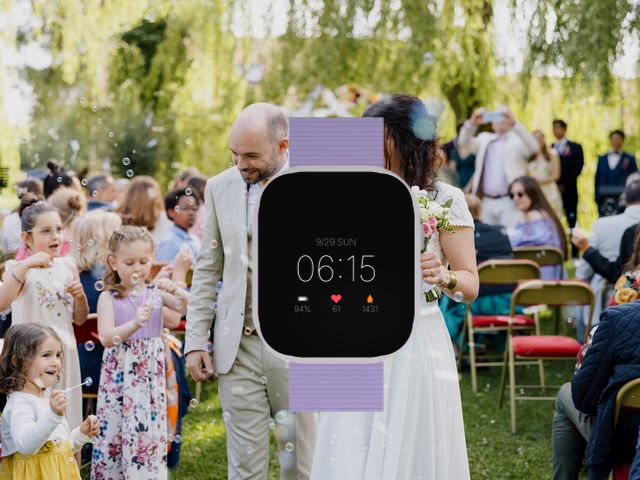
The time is 6:15
